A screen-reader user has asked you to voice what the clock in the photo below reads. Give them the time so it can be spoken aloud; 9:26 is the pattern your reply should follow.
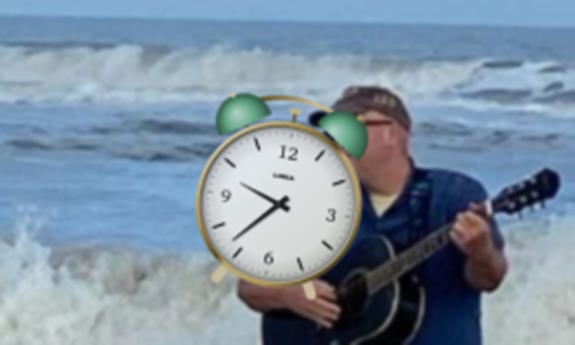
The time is 9:37
